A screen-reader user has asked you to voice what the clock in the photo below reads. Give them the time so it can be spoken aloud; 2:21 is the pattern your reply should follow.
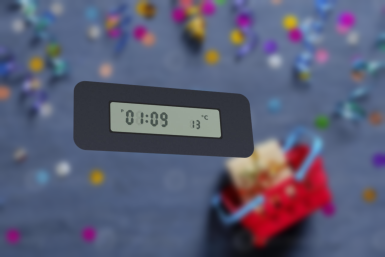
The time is 1:09
